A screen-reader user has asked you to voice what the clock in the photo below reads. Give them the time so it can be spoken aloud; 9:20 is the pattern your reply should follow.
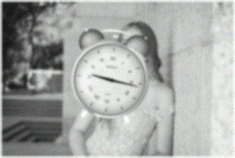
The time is 9:16
